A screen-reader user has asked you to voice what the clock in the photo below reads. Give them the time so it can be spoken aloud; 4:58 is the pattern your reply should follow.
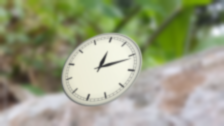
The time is 12:11
